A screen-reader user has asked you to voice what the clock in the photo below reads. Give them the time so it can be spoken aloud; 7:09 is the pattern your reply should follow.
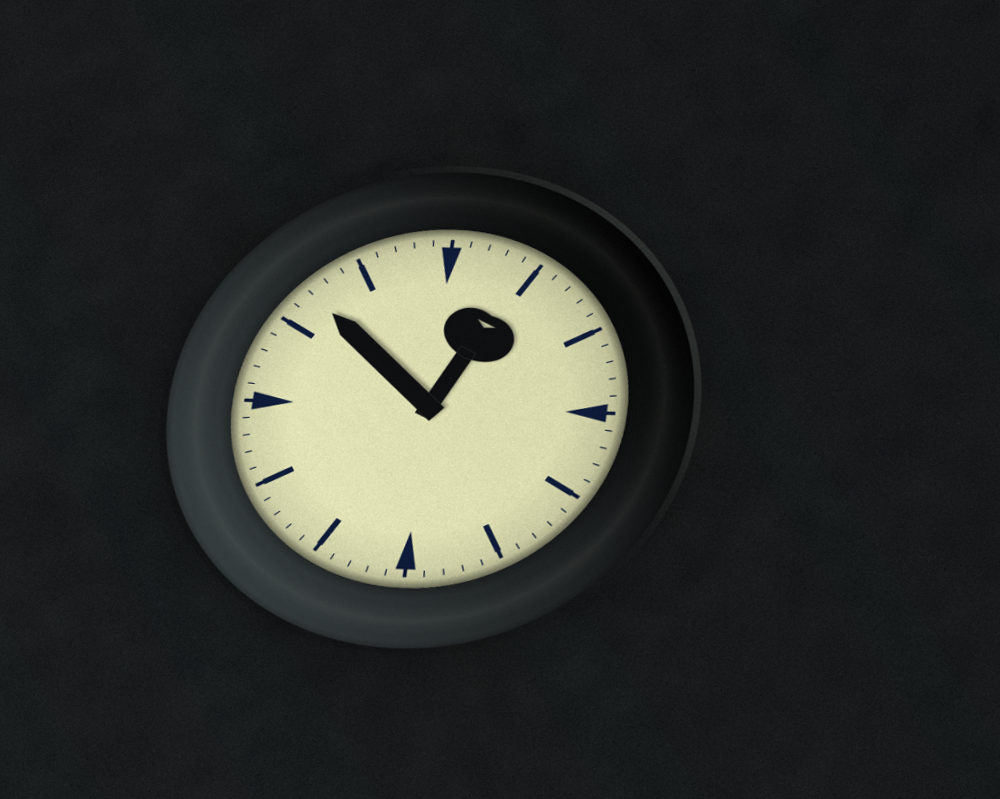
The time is 12:52
